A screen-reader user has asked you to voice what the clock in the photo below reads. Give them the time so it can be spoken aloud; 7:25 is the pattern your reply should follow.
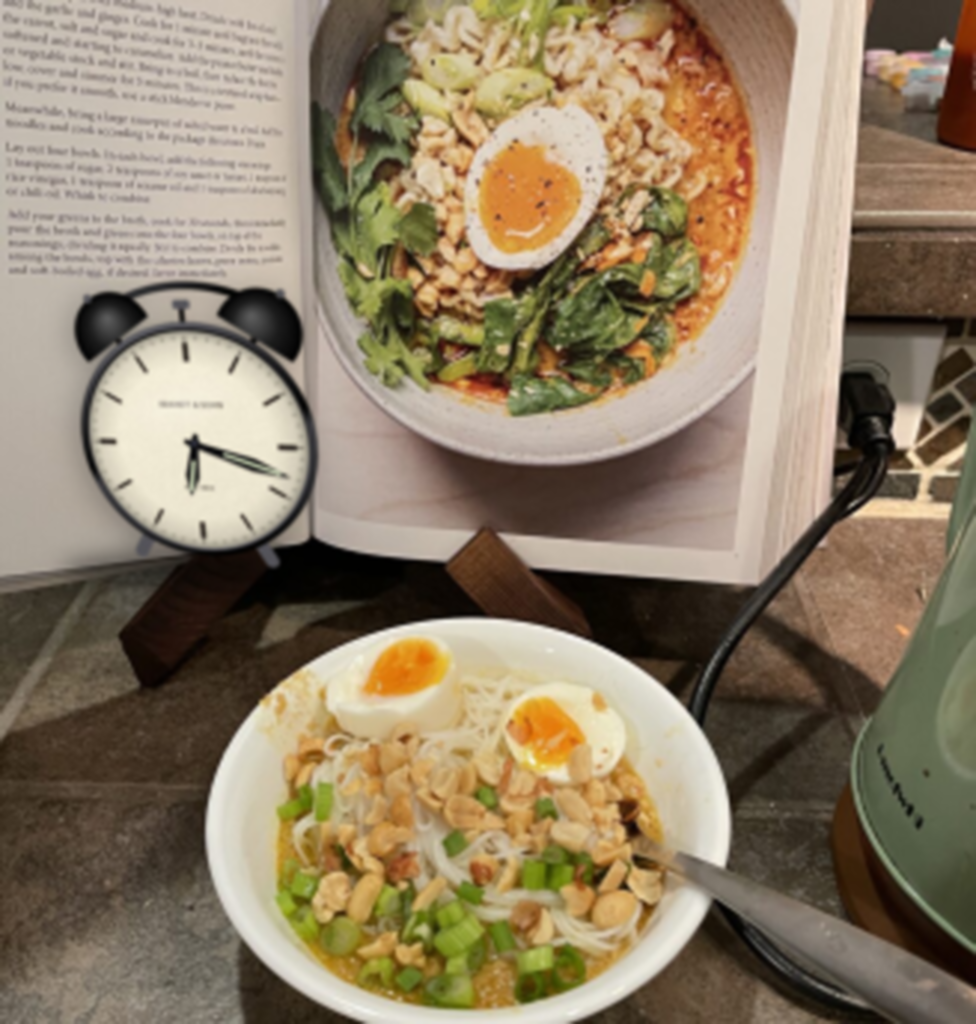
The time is 6:18
